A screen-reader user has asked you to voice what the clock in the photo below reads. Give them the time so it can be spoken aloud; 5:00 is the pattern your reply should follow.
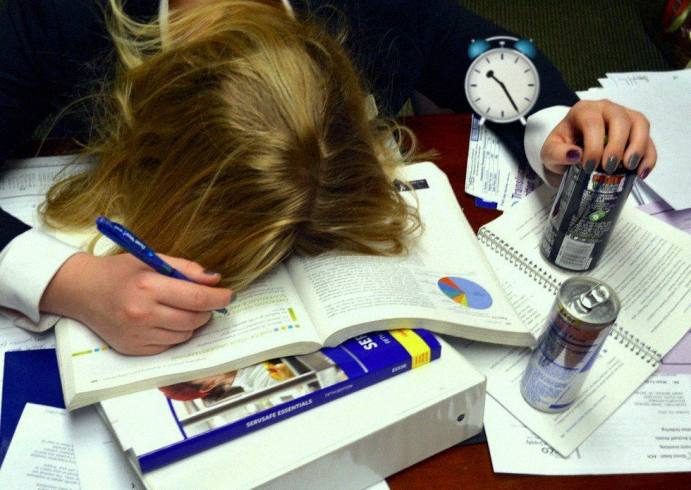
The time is 10:25
